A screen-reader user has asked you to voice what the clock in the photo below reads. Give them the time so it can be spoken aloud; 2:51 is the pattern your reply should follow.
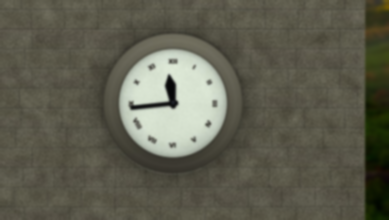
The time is 11:44
